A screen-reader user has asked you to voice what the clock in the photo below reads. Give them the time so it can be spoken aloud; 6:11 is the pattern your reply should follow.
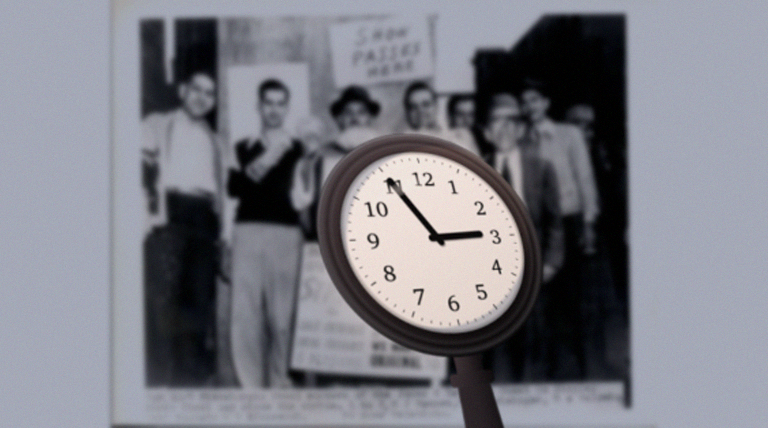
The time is 2:55
